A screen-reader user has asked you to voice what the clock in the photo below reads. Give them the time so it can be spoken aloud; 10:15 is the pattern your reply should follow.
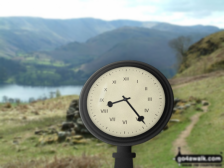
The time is 8:24
